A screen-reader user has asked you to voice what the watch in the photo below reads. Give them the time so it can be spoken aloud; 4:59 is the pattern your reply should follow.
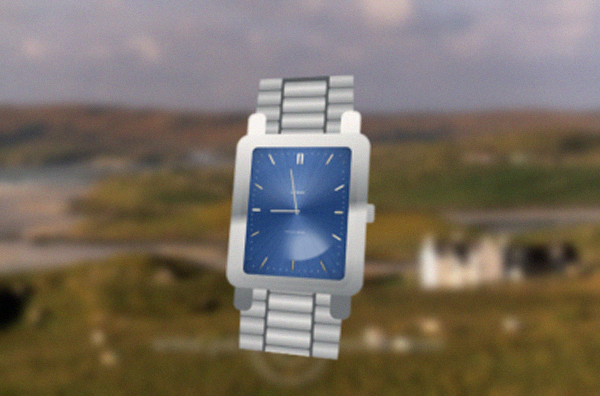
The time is 8:58
